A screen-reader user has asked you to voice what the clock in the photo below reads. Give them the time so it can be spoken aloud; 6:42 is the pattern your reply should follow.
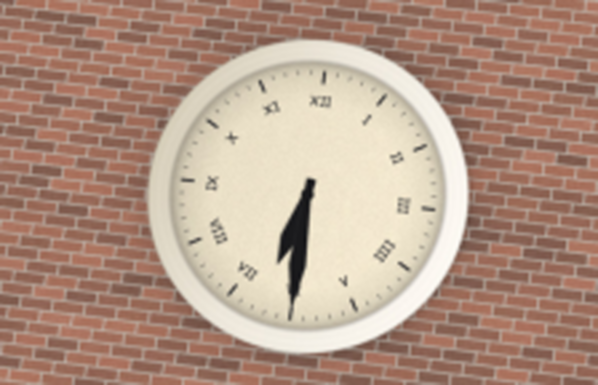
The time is 6:30
